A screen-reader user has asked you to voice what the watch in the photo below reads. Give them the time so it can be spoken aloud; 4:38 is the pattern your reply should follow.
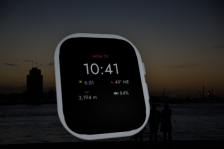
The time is 10:41
